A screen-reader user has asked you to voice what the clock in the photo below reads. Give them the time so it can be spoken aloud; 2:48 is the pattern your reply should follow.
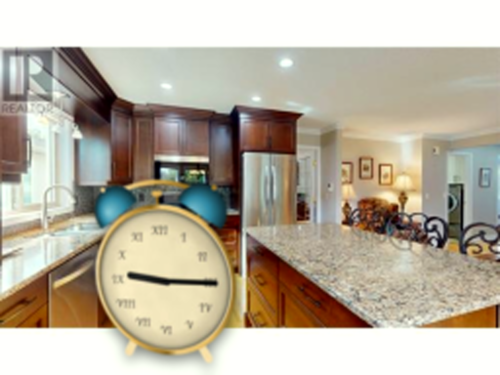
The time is 9:15
